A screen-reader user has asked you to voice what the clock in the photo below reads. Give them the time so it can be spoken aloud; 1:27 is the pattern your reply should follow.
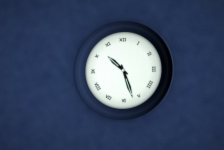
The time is 10:27
